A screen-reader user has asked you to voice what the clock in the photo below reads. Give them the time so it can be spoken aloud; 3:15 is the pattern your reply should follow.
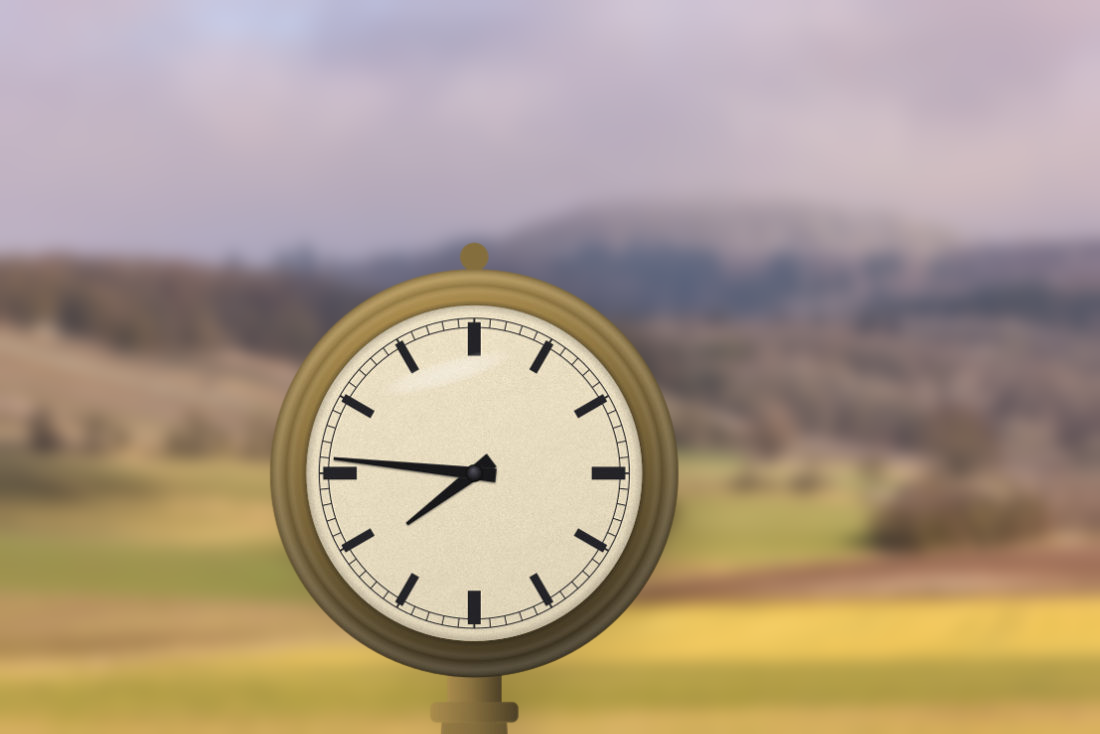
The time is 7:46
